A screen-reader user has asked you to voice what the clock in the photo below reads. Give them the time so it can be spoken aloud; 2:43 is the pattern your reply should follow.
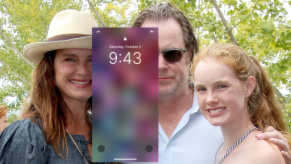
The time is 9:43
